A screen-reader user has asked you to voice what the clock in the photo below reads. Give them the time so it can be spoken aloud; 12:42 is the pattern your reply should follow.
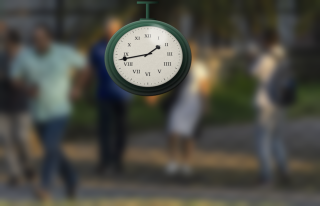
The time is 1:43
